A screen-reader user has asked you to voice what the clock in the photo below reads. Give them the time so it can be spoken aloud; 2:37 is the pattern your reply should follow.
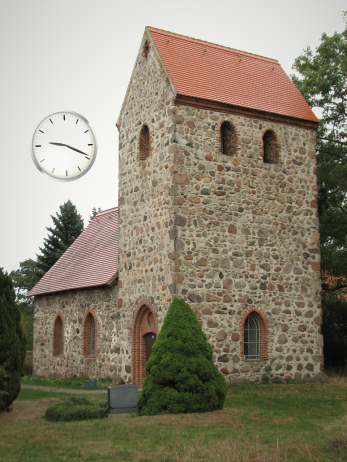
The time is 9:19
